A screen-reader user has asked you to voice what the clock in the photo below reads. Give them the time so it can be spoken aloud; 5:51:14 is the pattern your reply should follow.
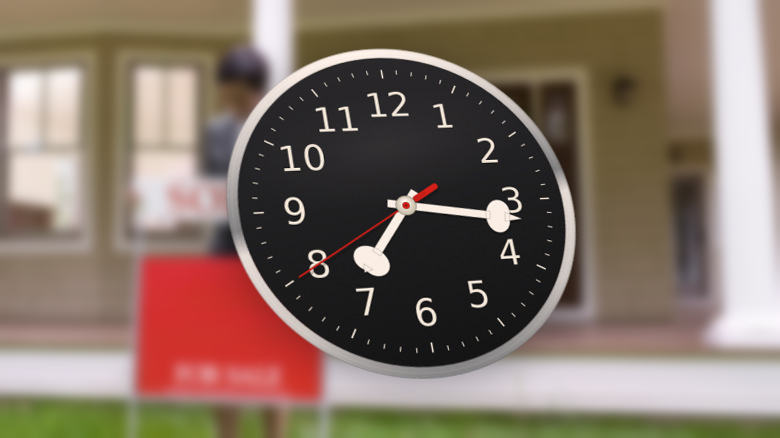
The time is 7:16:40
